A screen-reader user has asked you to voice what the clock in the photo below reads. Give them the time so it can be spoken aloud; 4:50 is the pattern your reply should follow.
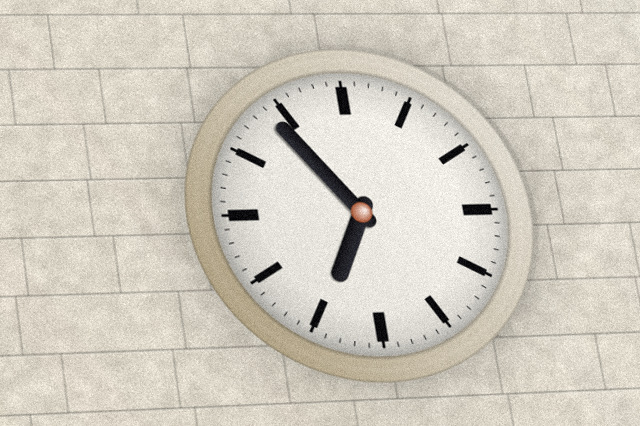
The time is 6:54
